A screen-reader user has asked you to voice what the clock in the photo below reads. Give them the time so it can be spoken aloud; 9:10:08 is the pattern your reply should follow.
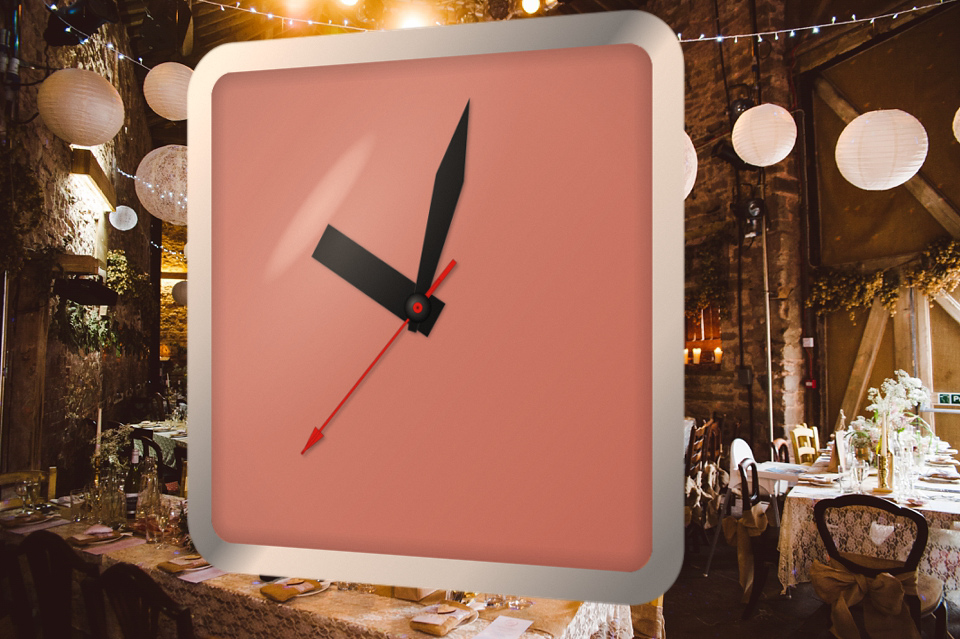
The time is 10:02:37
